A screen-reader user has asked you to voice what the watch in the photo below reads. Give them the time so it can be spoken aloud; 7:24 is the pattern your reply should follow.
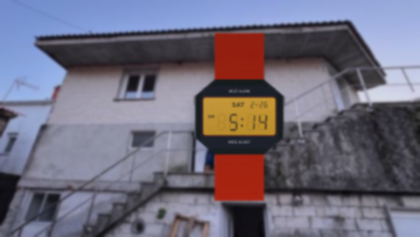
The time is 5:14
